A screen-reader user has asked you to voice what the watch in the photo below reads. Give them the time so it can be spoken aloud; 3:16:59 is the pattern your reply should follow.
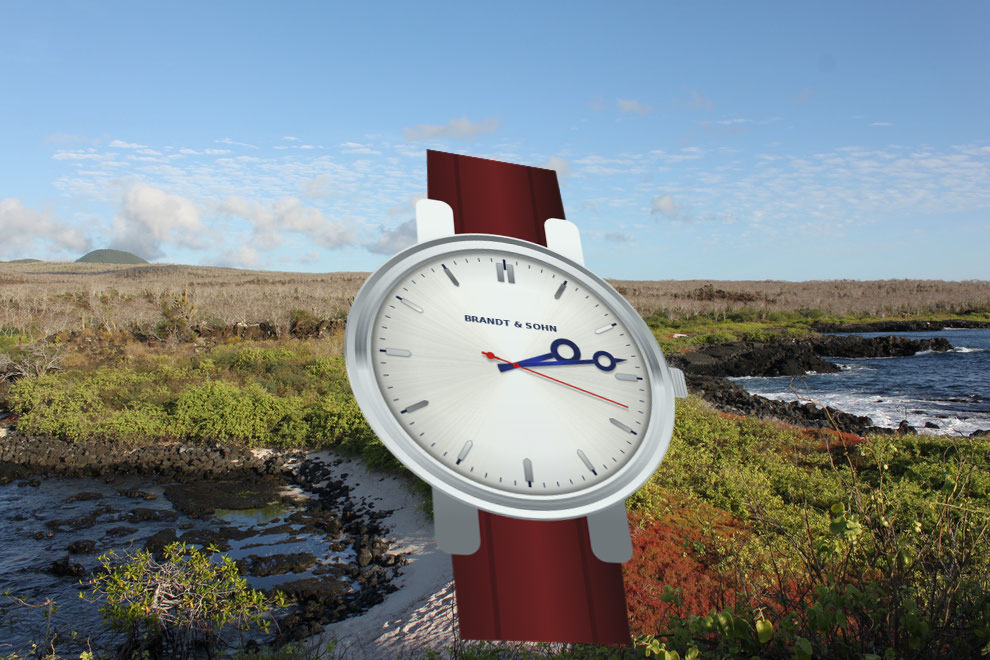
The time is 2:13:18
